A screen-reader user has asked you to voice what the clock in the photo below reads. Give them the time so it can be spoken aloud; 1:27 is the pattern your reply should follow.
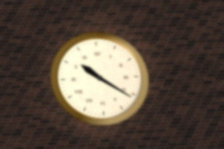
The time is 10:21
